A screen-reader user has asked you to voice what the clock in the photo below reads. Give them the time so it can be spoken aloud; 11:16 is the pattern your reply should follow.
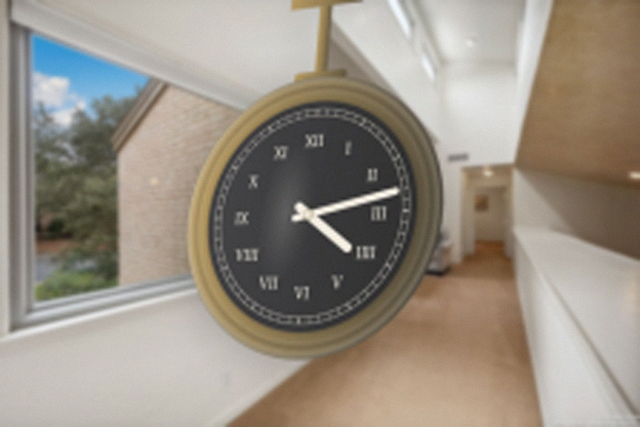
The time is 4:13
